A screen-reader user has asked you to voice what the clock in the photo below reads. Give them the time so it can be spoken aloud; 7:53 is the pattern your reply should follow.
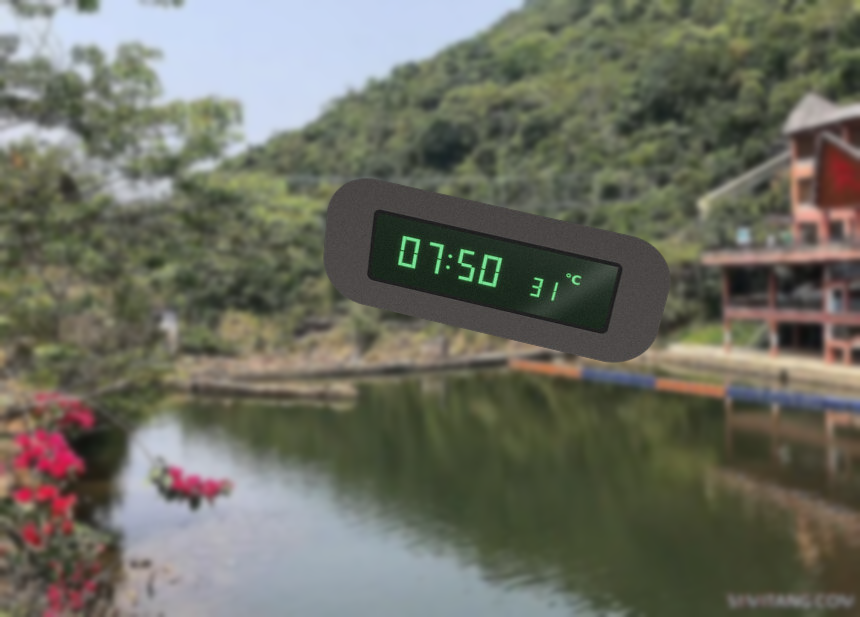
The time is 7:50
